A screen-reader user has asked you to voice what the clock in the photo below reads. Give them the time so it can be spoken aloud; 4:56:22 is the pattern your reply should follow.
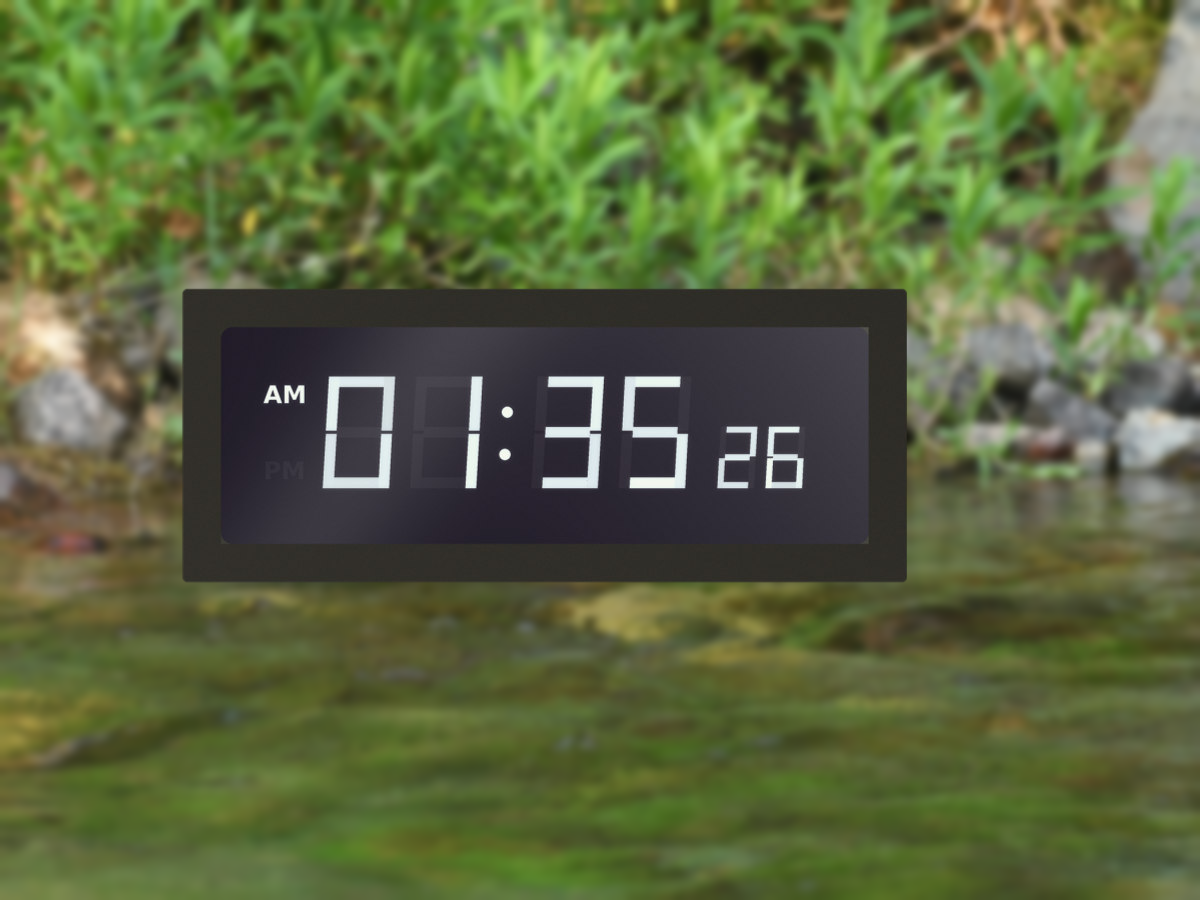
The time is 1:35:26
